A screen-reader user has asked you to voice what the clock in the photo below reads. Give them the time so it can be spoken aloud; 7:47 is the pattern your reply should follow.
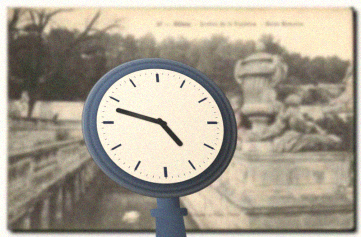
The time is 4:48
